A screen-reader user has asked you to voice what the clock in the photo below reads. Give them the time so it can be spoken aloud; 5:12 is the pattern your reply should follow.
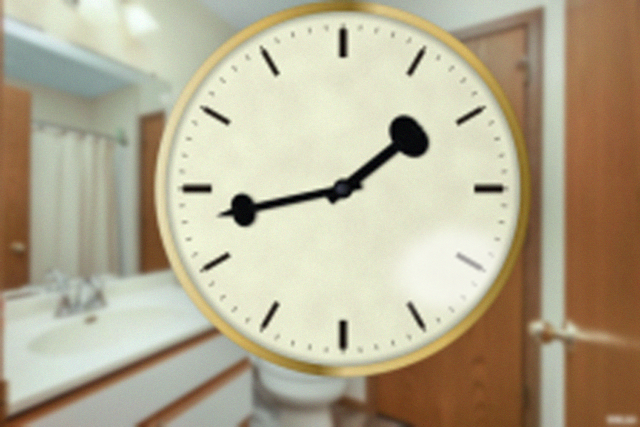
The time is 1:43
